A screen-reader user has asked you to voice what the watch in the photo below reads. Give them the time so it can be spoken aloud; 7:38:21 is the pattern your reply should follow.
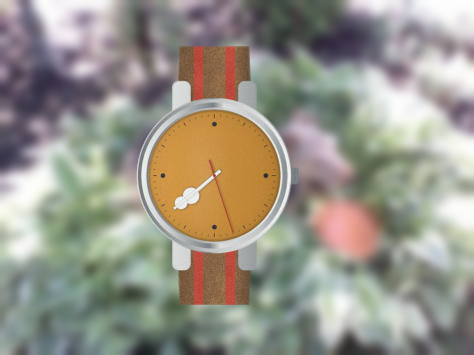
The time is 7:38:27
